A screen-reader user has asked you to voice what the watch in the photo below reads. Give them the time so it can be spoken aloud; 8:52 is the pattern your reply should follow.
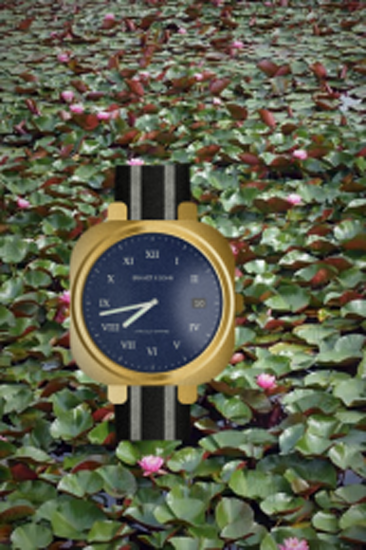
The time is 7:43
